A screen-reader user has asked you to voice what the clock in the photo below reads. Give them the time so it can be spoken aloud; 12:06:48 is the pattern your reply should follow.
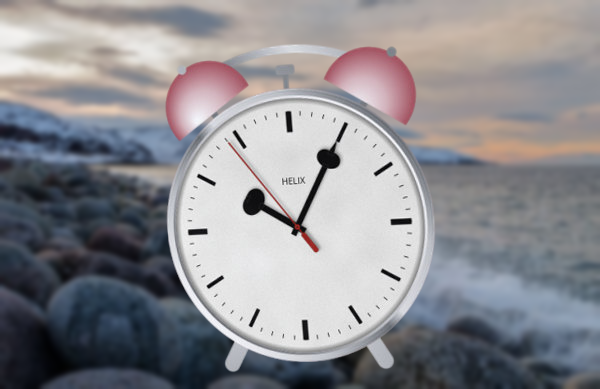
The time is 10:04:54
